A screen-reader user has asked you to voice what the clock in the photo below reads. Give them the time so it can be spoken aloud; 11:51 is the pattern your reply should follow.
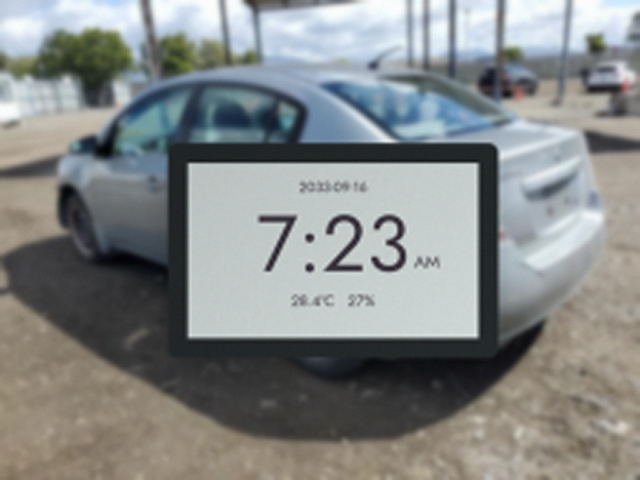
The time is 7:23
